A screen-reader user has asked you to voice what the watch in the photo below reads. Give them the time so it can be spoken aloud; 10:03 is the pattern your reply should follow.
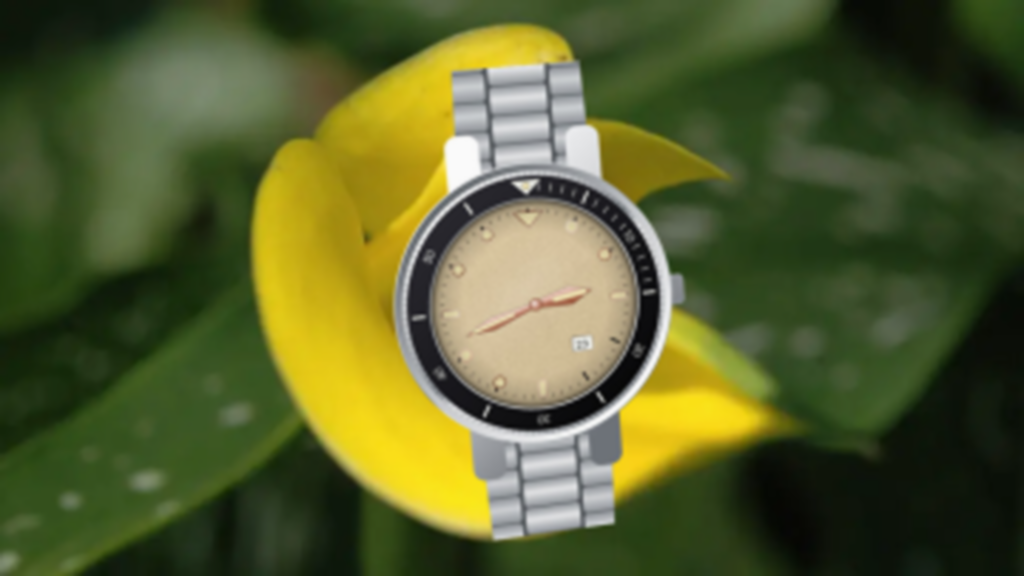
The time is 2:42
